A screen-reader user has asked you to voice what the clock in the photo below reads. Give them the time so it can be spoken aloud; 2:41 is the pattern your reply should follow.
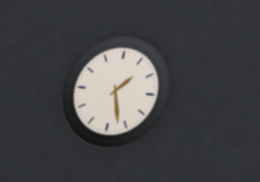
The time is 1:27
